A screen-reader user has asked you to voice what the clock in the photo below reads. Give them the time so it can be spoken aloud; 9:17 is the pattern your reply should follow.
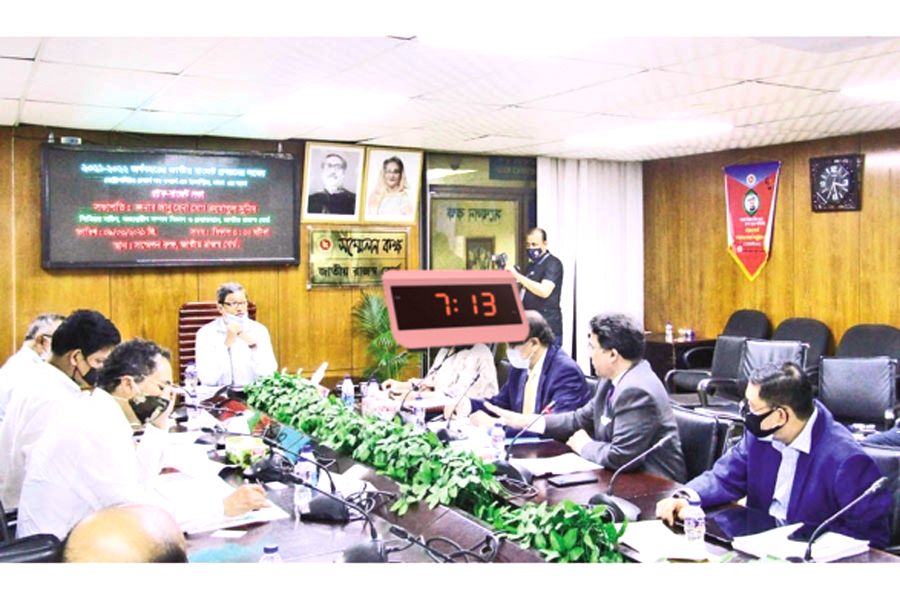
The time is 7:13
